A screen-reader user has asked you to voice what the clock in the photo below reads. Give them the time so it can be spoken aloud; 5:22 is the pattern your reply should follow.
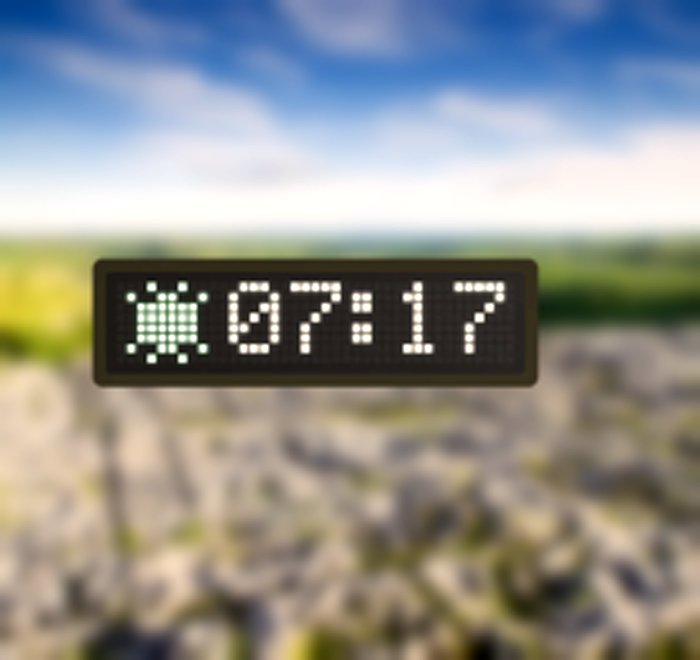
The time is 7:17
